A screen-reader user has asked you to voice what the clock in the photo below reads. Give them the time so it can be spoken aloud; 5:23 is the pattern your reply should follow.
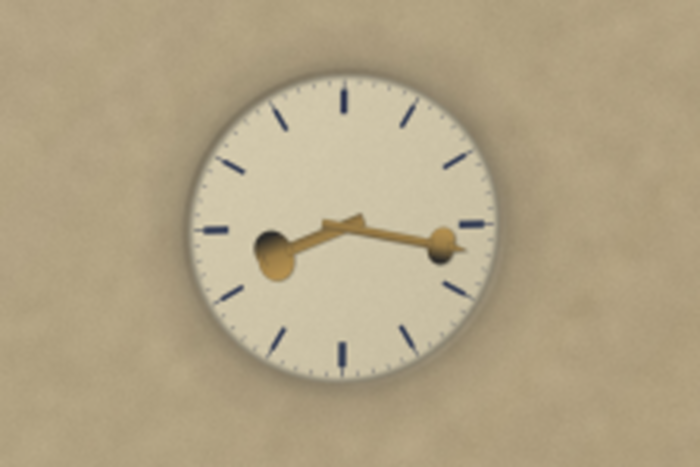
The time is 8:17
